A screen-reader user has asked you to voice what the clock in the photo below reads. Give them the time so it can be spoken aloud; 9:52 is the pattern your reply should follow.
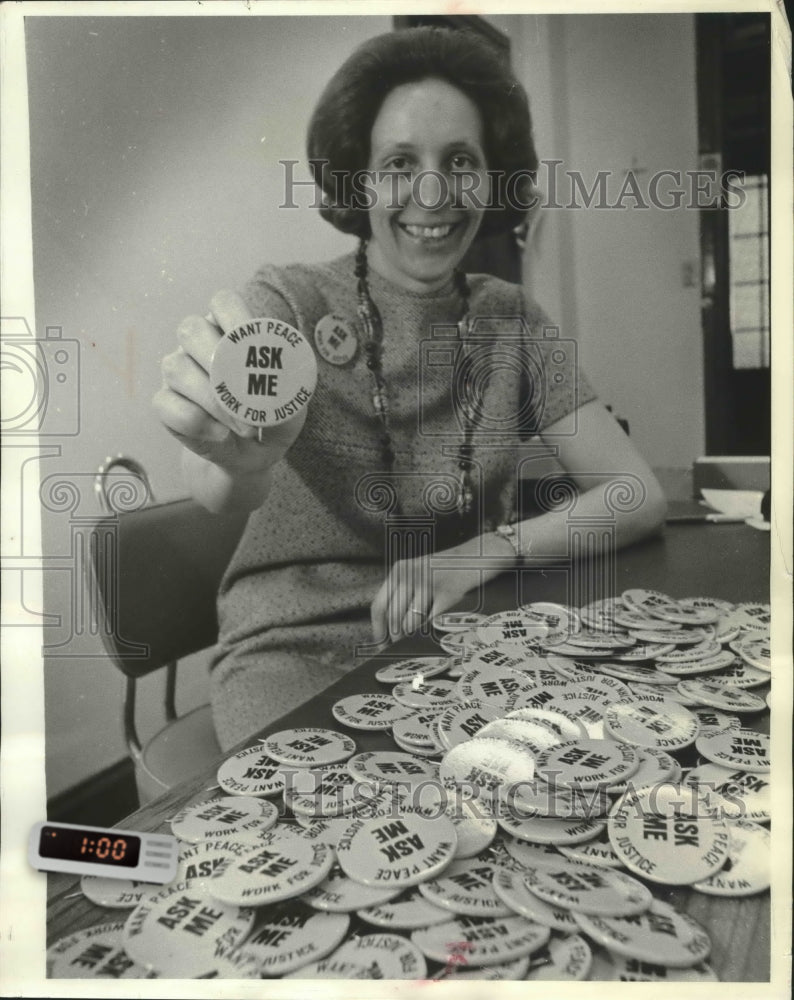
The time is 1:00
